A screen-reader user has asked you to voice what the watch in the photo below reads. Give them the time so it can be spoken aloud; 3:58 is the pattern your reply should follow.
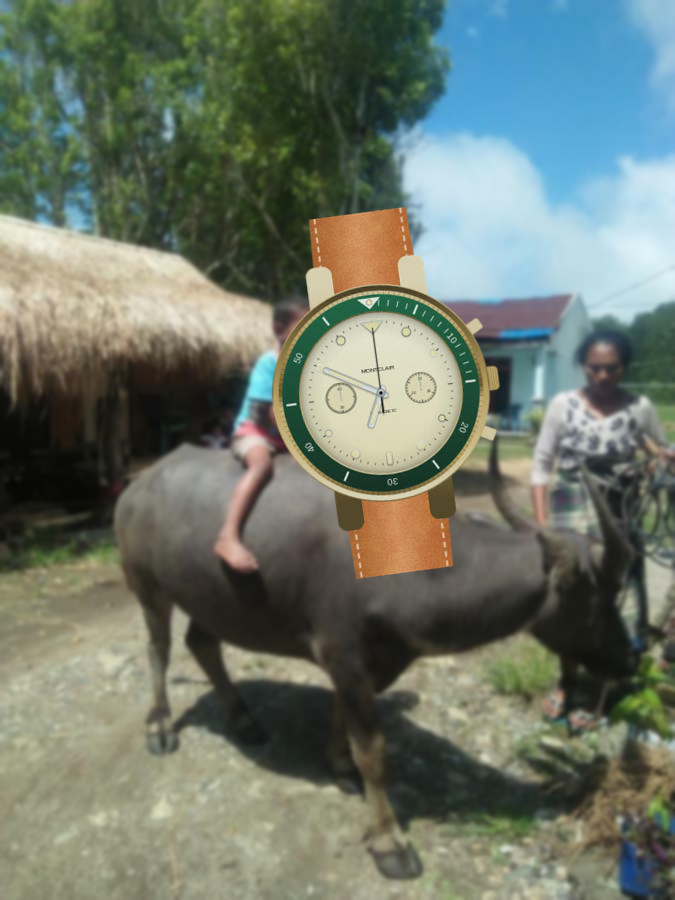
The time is 6:50
